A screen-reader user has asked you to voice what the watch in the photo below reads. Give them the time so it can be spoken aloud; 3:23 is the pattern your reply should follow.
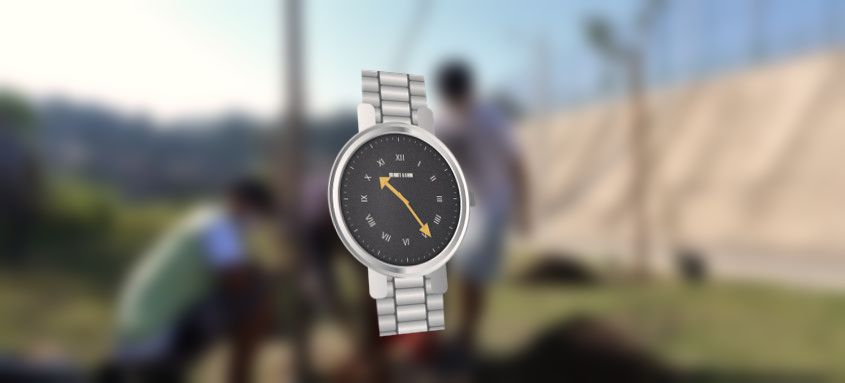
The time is 10:24
